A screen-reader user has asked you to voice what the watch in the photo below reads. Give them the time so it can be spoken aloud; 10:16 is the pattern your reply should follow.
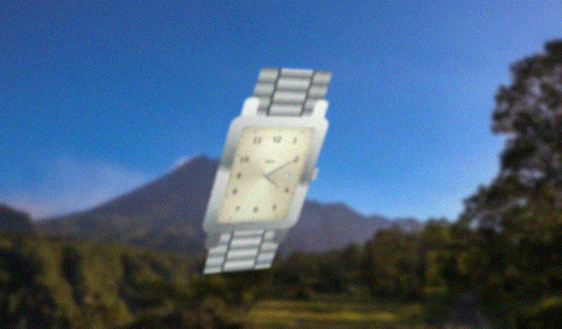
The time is 4:10
